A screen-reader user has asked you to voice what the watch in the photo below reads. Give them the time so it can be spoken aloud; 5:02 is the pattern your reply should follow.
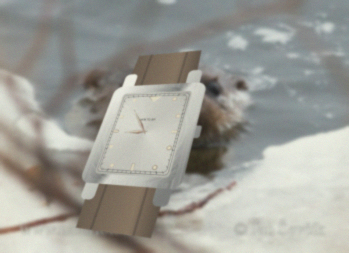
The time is 8:54
